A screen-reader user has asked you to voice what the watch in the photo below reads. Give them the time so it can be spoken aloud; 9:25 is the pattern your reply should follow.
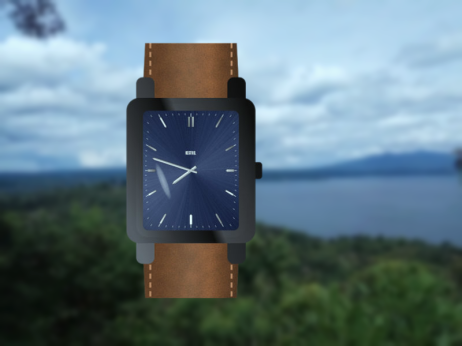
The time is 7:48
